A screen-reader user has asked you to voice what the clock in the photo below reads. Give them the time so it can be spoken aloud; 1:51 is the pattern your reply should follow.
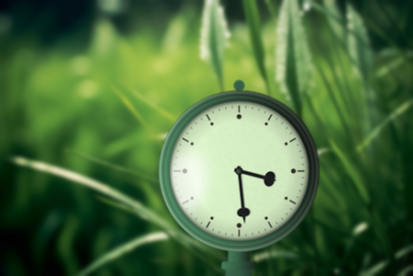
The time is 3:29
